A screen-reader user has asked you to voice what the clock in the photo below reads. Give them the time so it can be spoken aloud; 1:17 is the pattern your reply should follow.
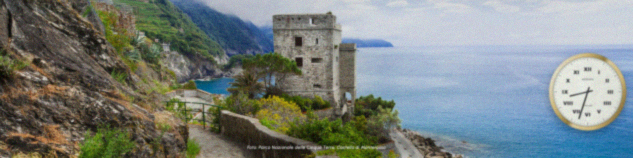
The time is 8:33
